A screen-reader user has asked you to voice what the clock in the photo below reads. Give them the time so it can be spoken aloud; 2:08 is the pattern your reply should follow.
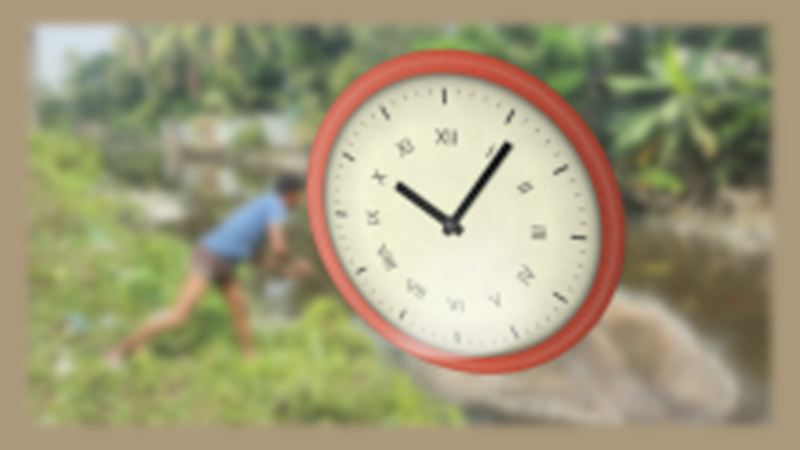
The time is 10:06
